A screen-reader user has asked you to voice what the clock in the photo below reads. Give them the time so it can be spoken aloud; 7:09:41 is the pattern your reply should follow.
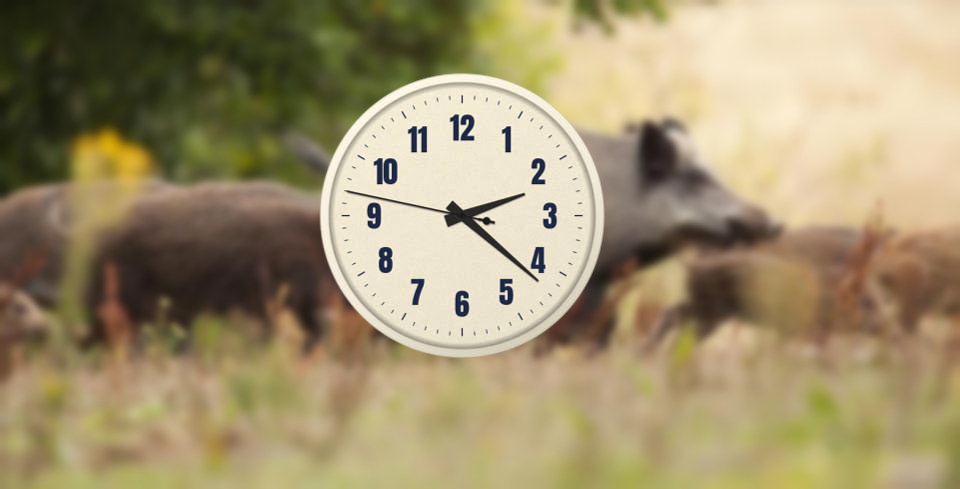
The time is 2:21:47
